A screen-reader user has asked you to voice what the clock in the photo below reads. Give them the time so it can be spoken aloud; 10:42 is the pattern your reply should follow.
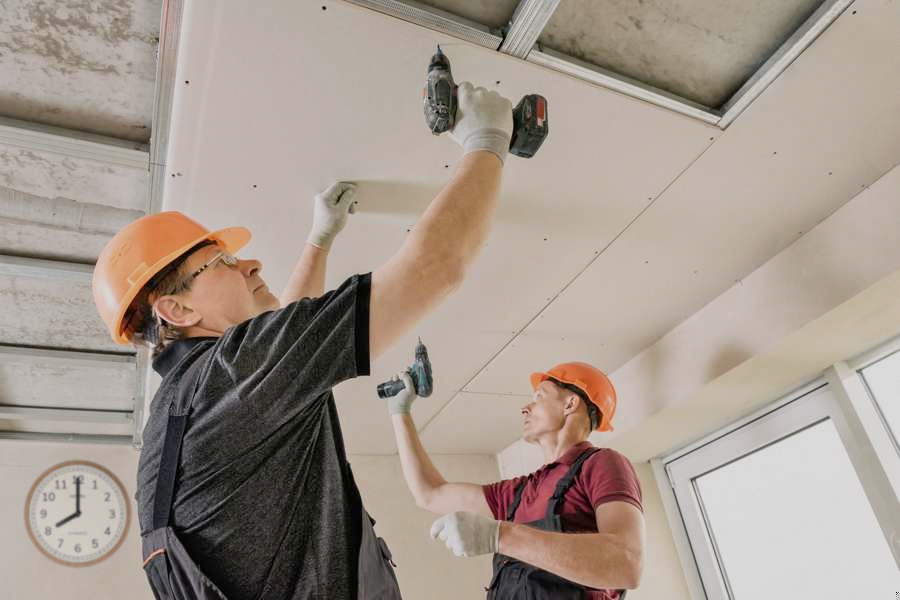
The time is 8:00
